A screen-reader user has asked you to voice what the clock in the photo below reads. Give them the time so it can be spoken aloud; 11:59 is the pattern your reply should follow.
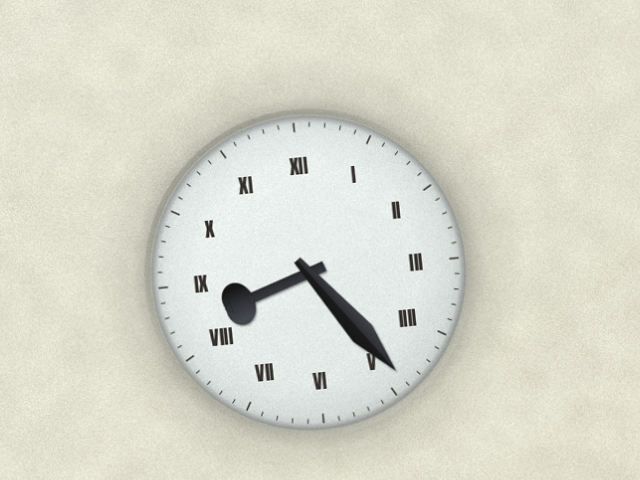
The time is 8:24
